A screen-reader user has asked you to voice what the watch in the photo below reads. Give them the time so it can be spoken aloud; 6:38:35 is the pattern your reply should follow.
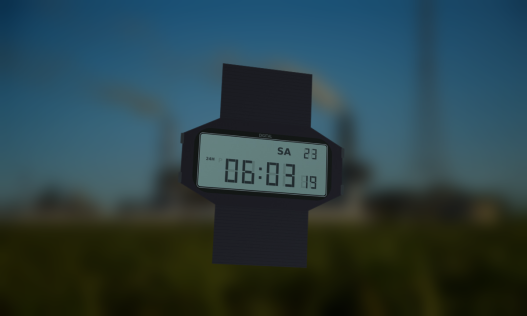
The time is 6:03:19
